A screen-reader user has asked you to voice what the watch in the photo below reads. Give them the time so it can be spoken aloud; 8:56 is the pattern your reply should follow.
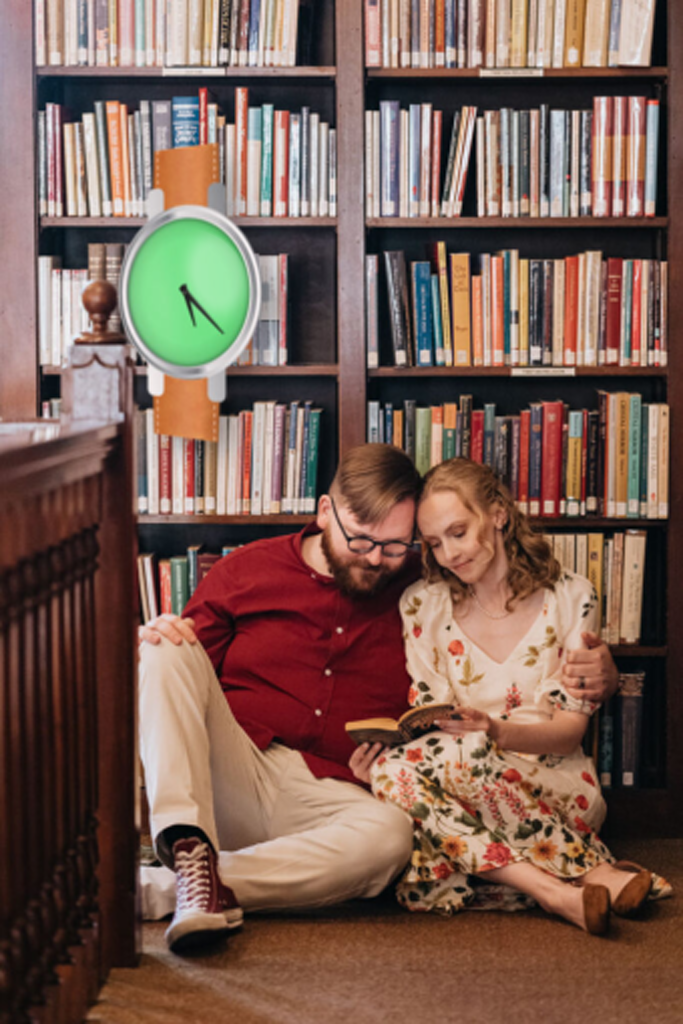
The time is 5:22
